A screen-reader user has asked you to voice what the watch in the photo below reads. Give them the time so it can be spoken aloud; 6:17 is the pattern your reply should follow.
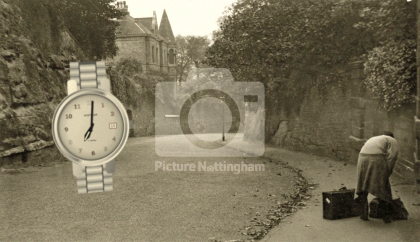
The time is 7:01
